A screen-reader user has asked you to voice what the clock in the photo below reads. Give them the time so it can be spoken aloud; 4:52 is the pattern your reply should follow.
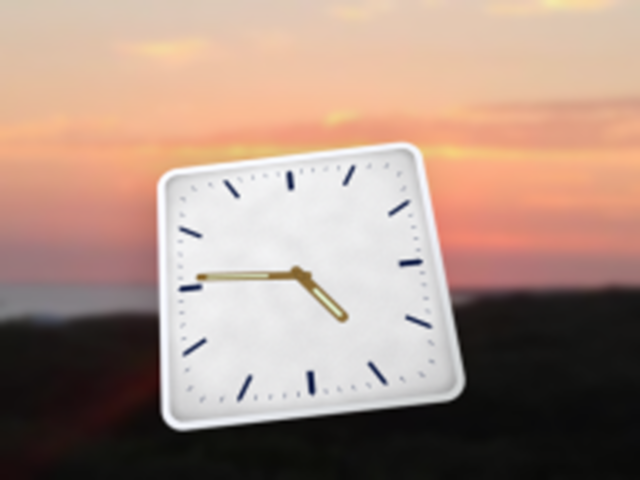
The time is 4:46
